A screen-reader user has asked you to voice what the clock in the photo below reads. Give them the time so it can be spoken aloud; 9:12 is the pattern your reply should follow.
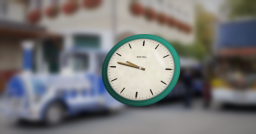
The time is 9:47
